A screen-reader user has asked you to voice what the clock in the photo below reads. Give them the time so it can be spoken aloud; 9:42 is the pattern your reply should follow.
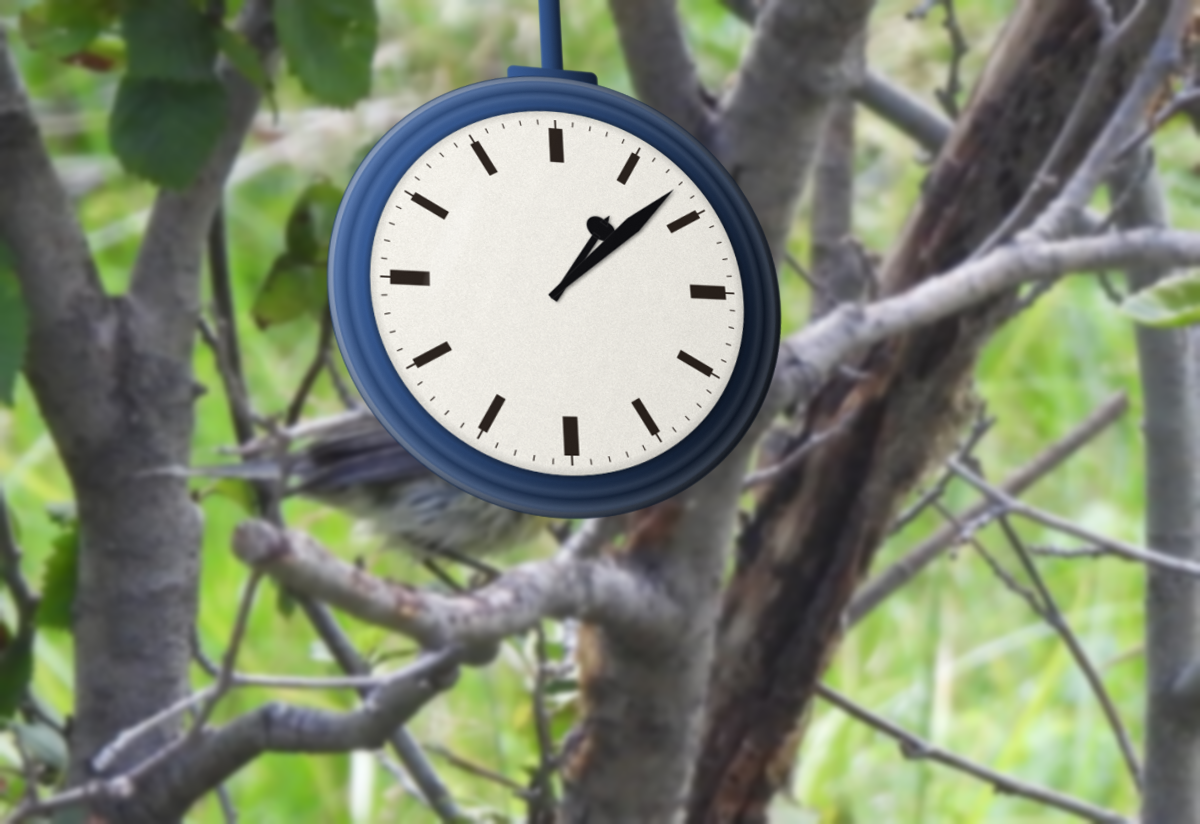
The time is 1:08
